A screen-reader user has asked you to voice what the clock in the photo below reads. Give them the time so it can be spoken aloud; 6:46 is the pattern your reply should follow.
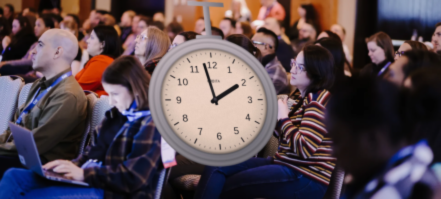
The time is 1:58
